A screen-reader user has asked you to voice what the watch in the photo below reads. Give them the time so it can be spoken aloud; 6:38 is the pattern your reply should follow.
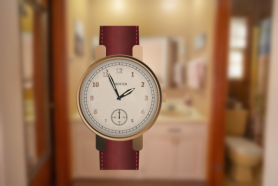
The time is 1:56
